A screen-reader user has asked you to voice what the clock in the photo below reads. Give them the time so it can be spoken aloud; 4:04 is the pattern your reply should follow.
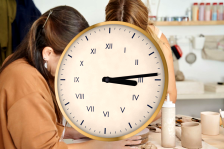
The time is 3:14
